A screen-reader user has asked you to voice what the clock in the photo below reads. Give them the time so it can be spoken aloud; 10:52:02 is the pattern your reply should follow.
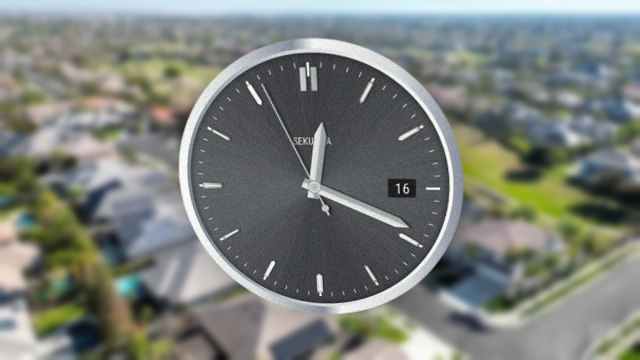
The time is 12:18:56
